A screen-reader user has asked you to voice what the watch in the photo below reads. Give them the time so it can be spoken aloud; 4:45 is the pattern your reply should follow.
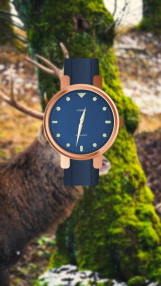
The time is 12:32
